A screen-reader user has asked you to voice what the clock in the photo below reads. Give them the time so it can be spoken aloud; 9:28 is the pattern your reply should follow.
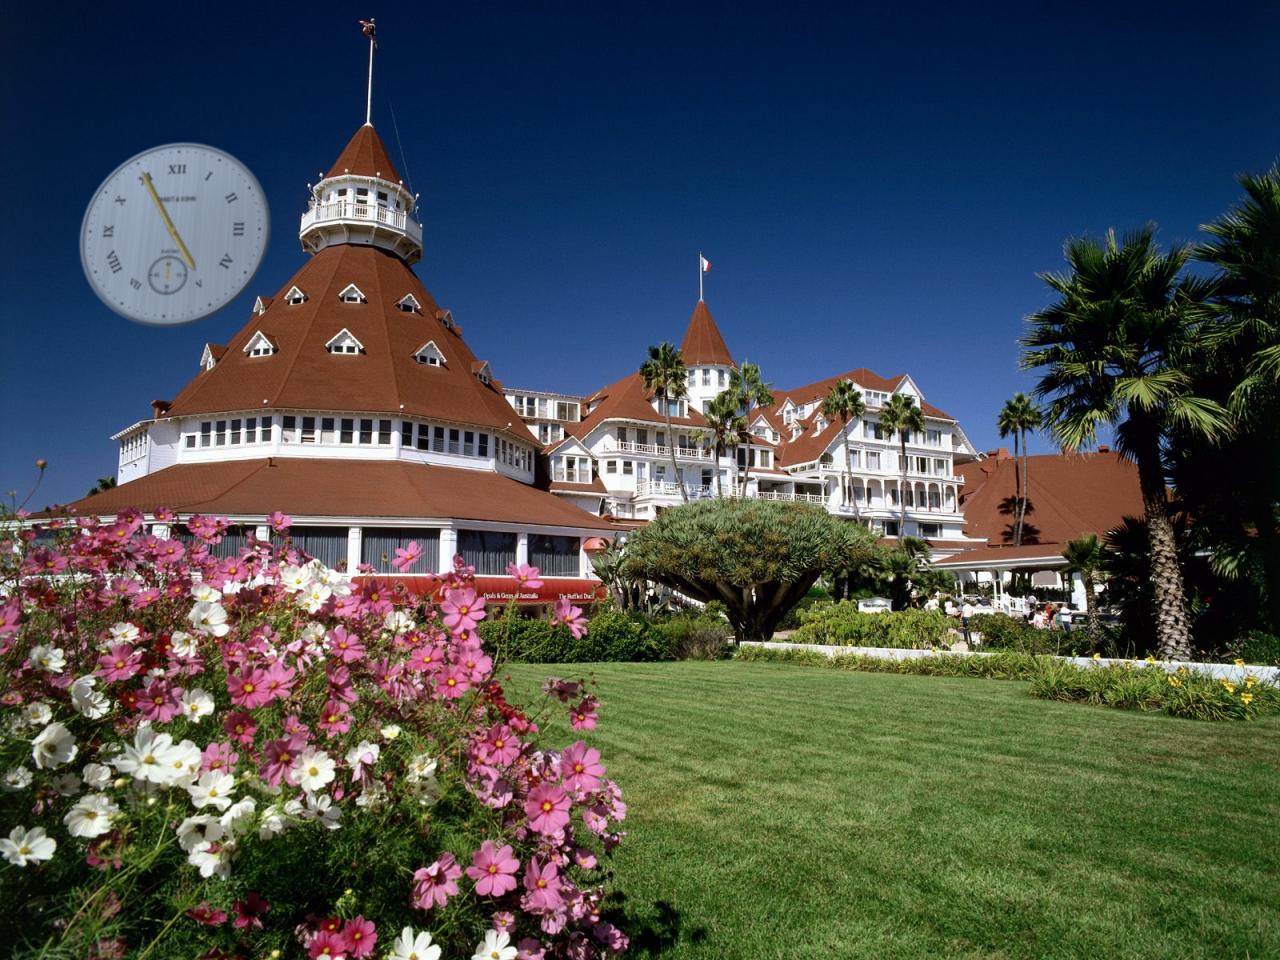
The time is 4:55
